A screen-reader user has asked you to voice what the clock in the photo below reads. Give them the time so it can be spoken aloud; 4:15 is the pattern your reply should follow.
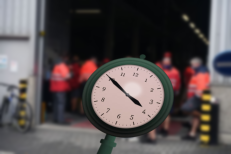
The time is 3:50
